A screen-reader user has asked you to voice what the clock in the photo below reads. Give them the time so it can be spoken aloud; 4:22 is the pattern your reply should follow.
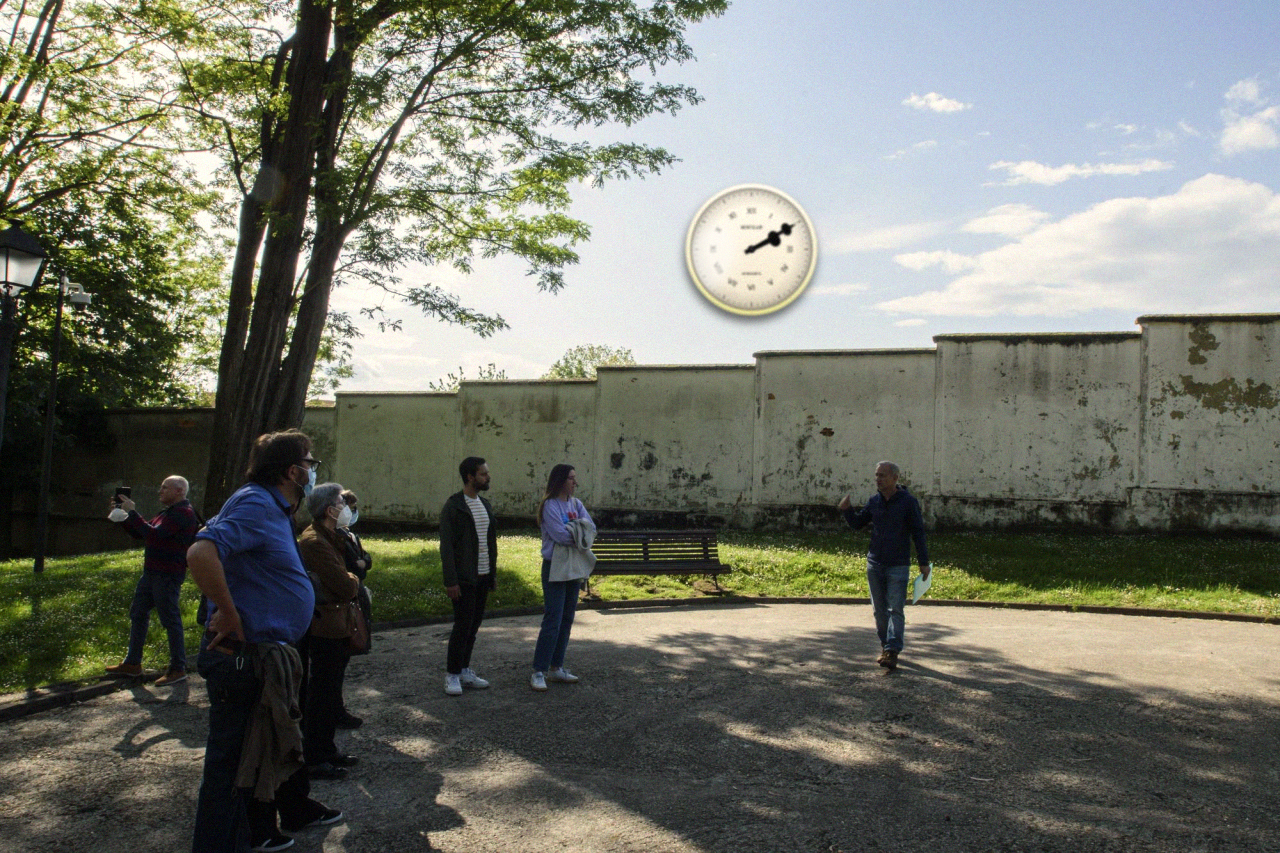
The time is 2:10
